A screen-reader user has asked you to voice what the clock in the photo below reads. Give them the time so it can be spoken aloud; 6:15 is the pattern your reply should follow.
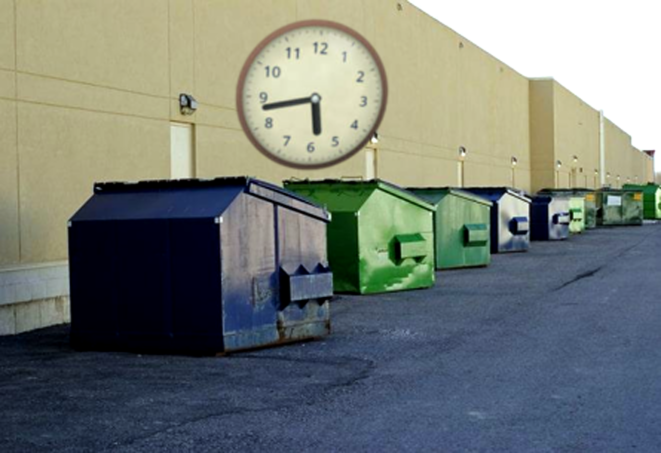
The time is 5:43
